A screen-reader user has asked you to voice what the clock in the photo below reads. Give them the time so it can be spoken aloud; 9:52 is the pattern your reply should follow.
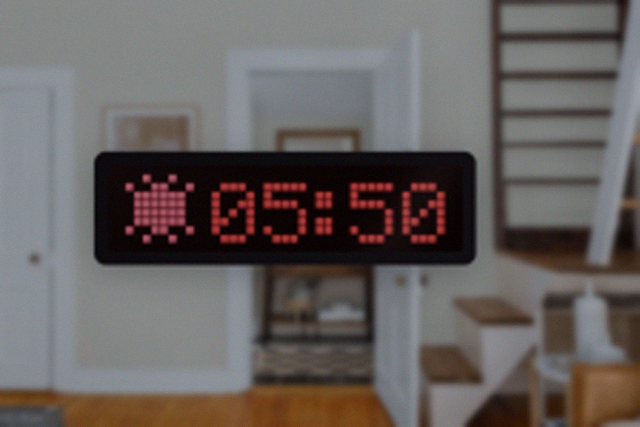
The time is 5:50
